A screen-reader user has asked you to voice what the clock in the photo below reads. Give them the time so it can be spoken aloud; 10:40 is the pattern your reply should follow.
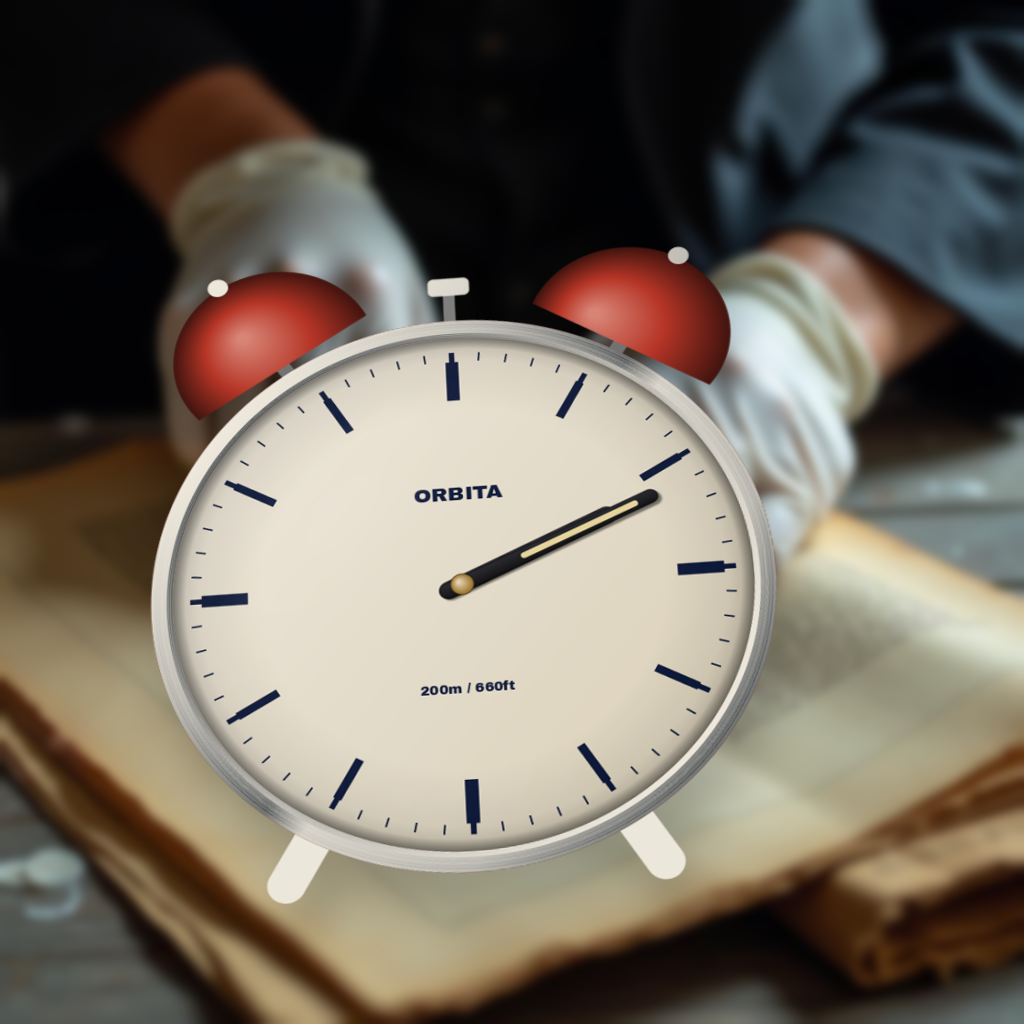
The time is 2:11
